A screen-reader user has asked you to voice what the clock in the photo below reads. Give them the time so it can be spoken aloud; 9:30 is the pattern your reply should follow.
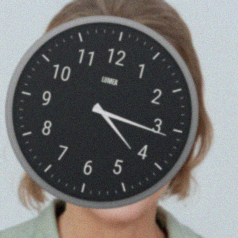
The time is 4:16
